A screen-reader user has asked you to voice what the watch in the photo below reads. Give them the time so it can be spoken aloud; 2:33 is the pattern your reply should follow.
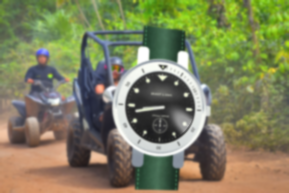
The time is 8:43
